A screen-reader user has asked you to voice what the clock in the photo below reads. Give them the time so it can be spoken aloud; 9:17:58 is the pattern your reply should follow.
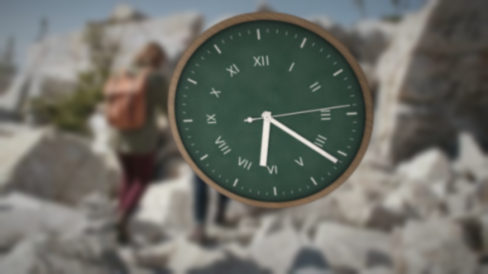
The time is 6:21:14
